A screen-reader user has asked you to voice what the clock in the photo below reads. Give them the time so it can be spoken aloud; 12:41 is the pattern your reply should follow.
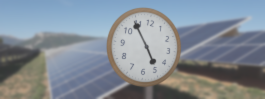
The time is 4:54
